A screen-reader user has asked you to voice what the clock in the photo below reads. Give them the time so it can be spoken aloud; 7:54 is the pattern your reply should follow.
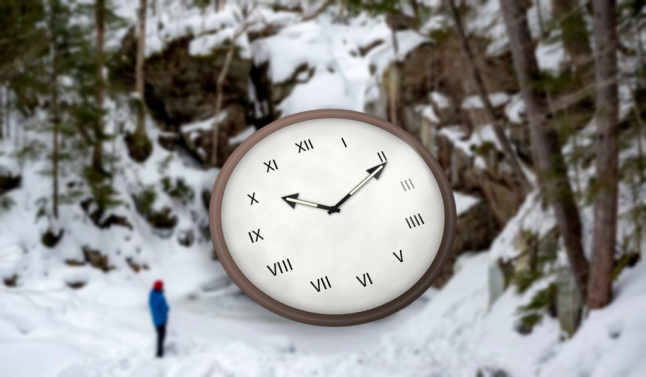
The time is 10:11
